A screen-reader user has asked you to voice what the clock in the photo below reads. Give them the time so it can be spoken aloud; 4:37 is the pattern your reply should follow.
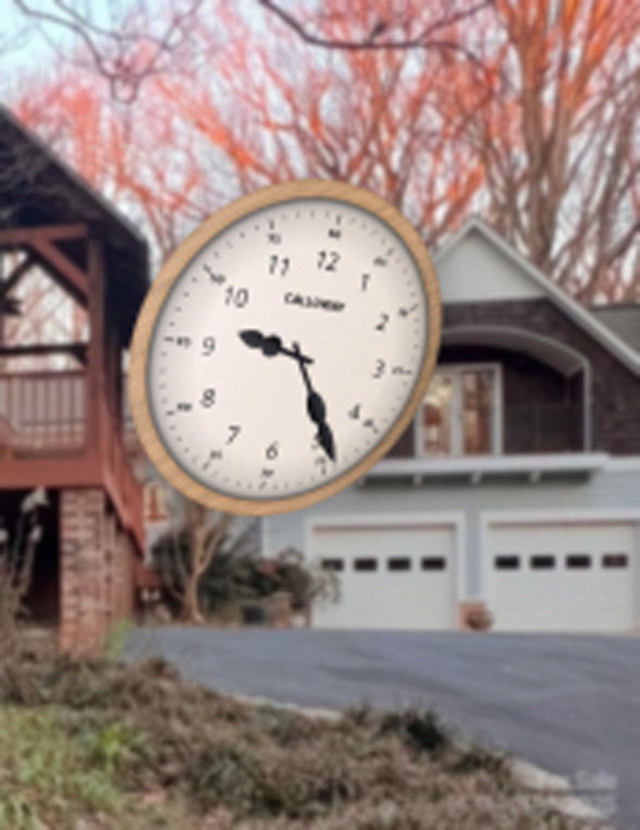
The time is 9:24
